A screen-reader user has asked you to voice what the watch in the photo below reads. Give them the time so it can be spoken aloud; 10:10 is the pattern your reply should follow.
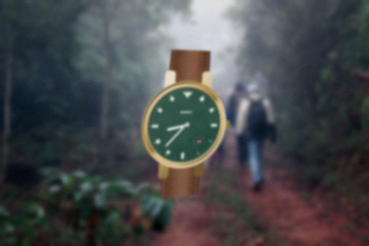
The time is 8:37
